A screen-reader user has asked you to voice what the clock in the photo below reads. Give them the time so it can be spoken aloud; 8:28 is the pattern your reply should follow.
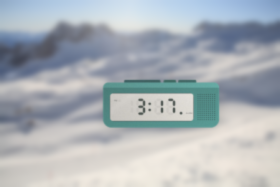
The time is 3:17
